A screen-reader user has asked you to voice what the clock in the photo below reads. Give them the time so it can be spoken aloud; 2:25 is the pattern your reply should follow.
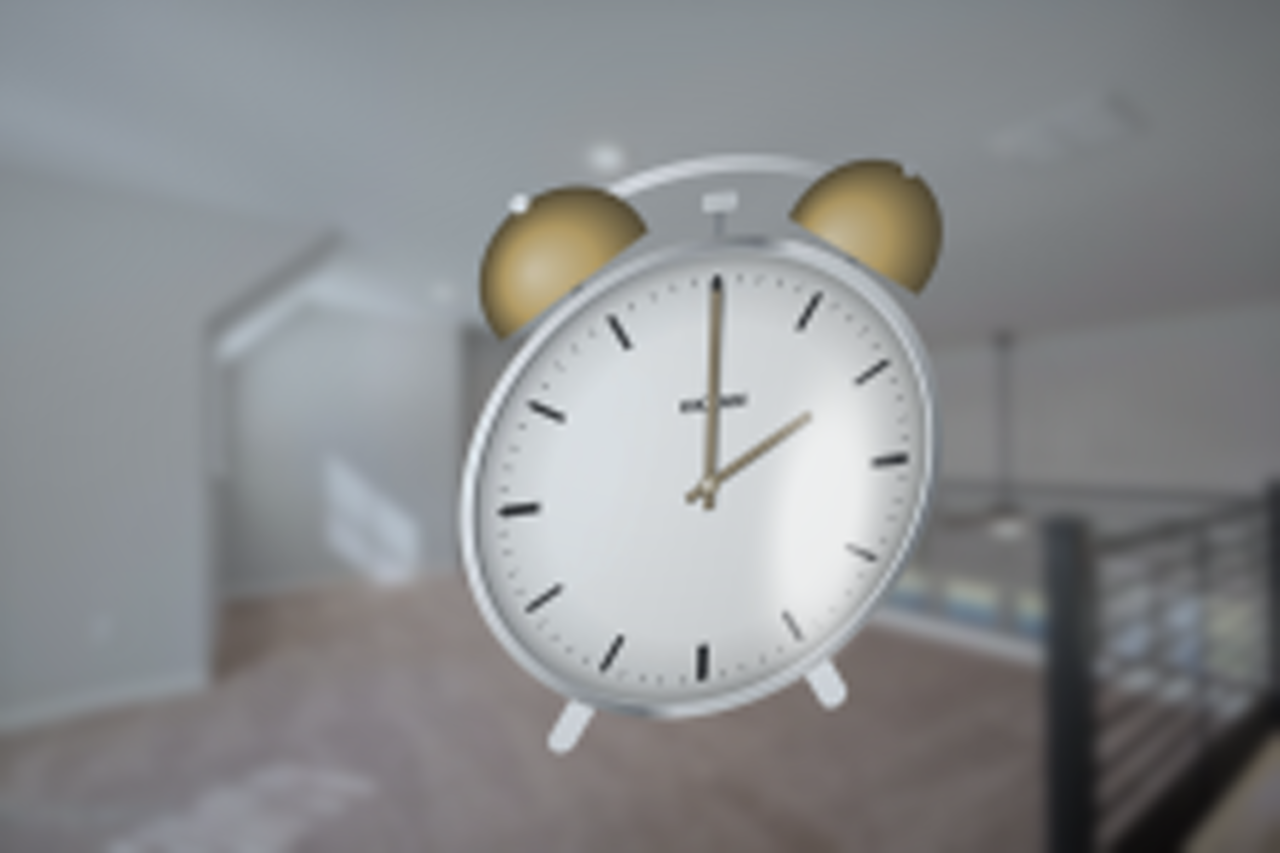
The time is 2:00
